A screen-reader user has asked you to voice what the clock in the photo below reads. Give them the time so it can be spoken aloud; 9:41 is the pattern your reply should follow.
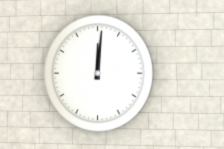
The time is 12:01
